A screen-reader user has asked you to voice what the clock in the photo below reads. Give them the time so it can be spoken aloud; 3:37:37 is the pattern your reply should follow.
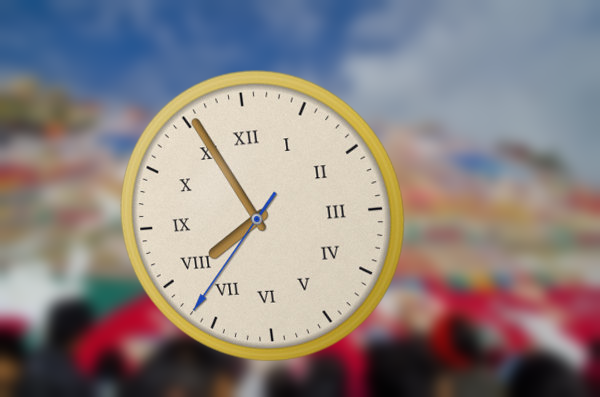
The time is 7:55:37
